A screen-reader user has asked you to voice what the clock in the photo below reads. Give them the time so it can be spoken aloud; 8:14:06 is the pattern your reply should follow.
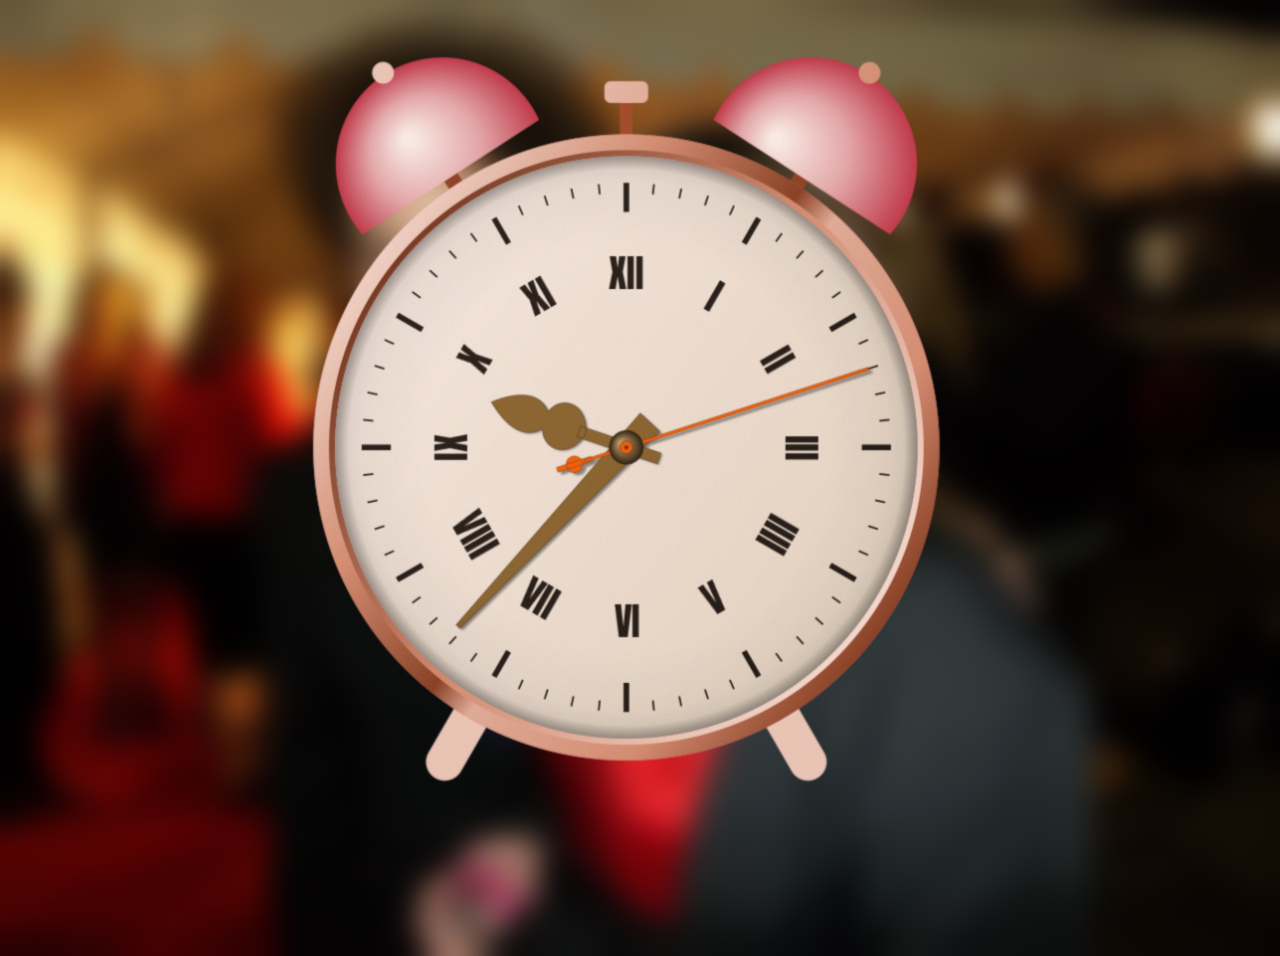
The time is 9:37:12
